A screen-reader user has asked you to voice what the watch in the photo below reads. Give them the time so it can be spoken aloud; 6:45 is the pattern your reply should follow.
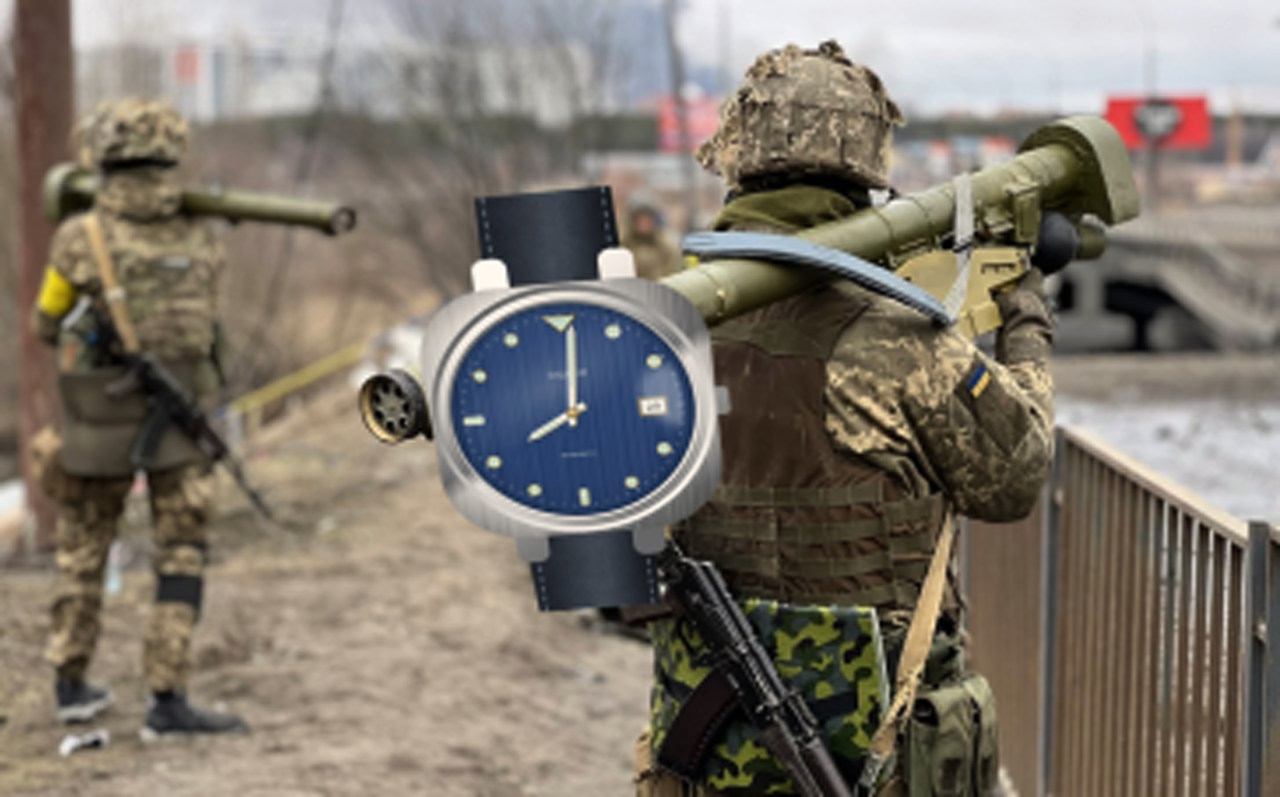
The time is 8:01
